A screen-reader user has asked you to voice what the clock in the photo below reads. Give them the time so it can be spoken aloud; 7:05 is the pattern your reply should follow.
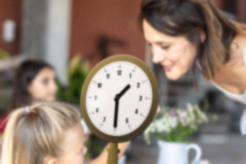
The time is 1:30
